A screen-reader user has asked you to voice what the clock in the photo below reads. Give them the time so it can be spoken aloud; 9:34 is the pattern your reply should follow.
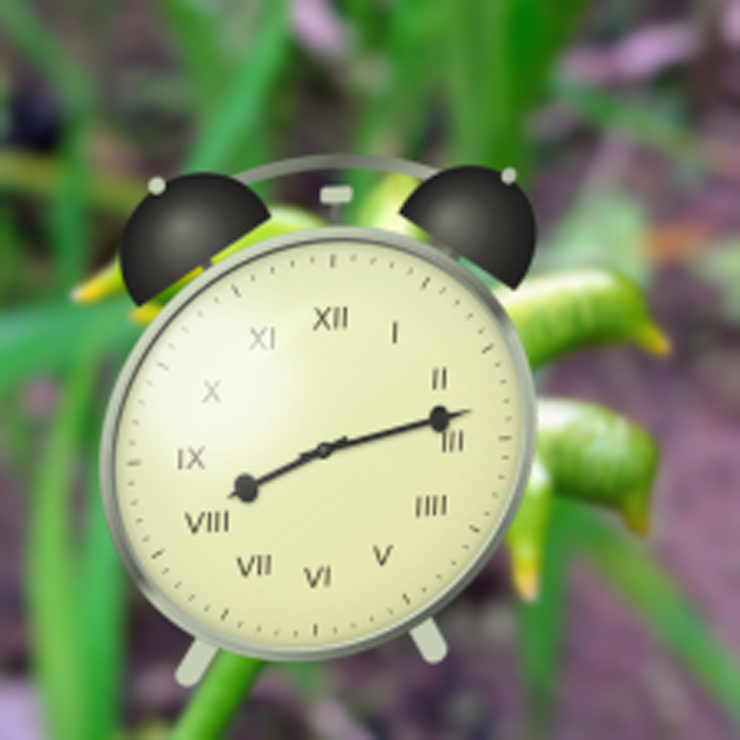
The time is 8:13
